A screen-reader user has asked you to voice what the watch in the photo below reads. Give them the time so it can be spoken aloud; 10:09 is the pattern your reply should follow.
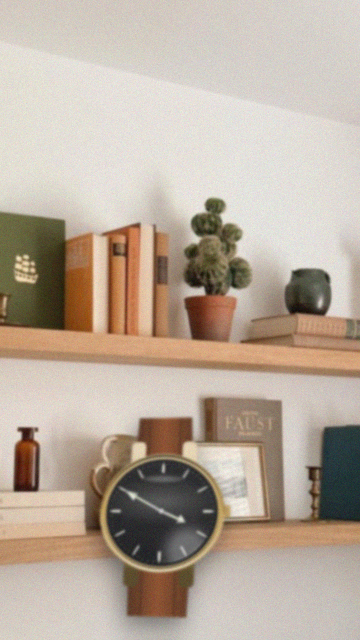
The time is 3:50
